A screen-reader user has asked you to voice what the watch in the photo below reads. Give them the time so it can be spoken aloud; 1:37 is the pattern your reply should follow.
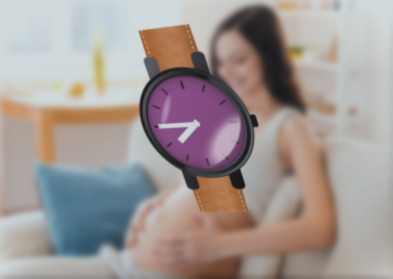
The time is 7:45
